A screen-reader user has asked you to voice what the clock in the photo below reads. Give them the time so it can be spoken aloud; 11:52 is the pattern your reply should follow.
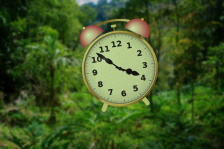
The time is 3:52
